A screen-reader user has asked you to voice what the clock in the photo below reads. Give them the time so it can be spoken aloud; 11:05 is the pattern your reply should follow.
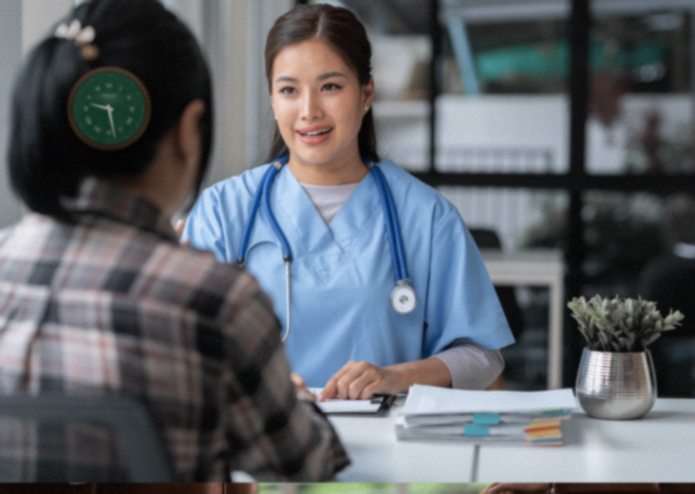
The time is 9:28
